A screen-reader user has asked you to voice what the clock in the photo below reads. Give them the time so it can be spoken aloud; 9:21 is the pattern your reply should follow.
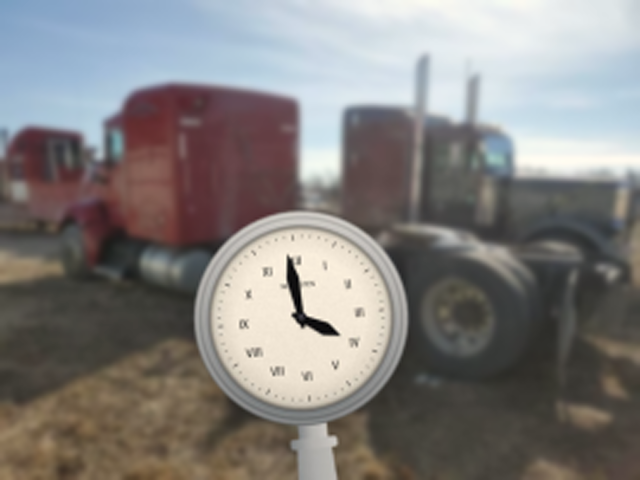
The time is 3:59
